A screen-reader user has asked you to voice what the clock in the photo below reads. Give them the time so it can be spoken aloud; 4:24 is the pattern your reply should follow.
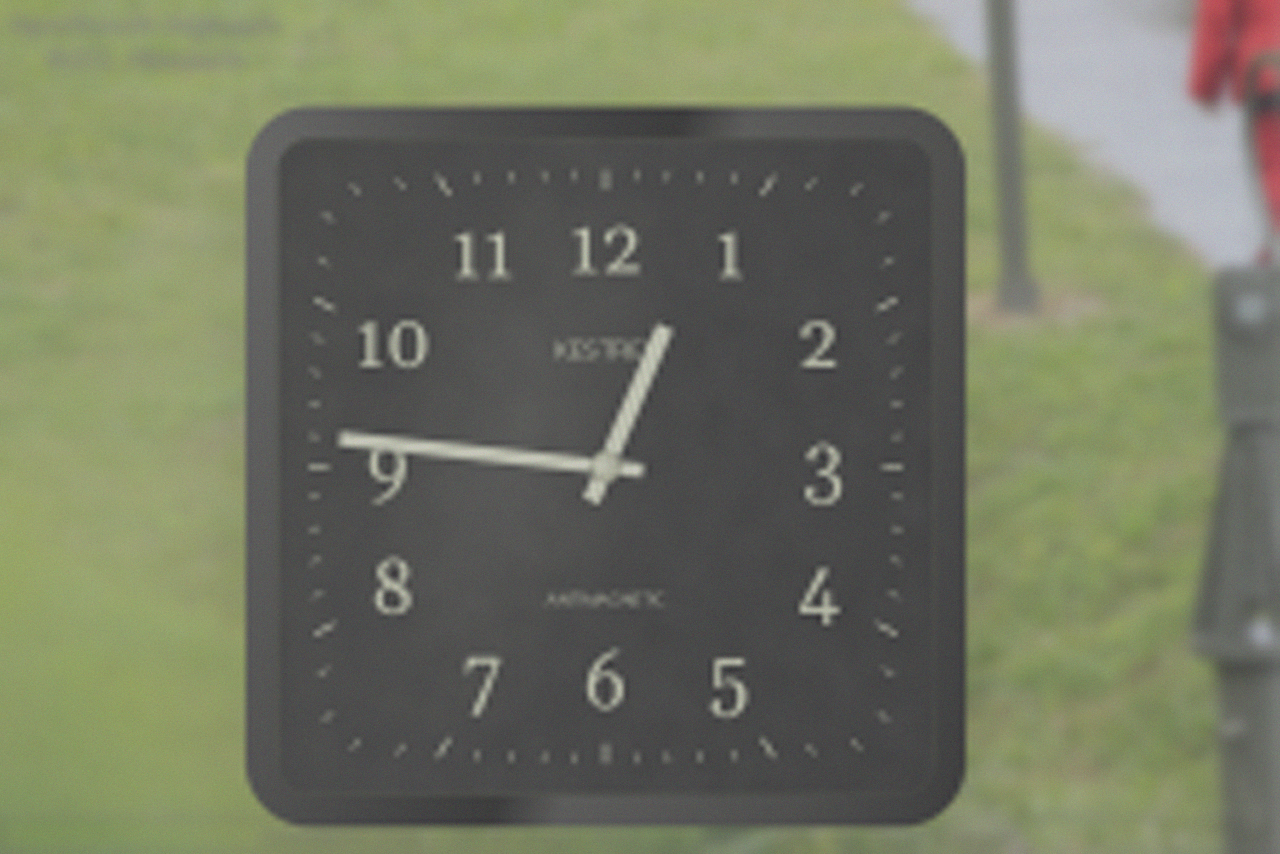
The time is 12:46
